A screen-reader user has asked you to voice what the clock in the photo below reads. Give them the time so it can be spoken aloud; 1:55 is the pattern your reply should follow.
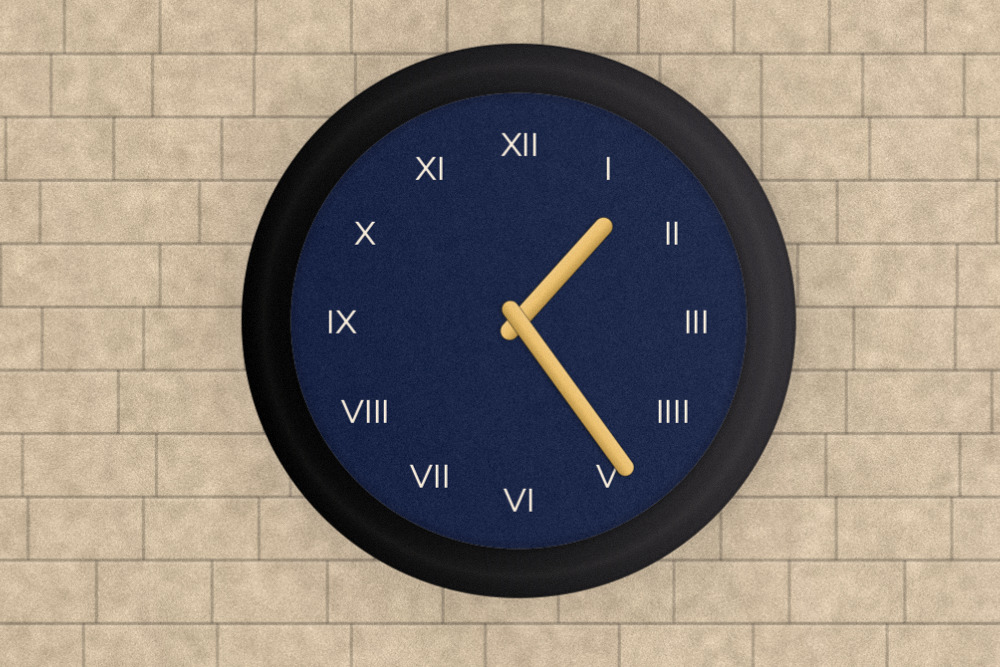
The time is 1:24
